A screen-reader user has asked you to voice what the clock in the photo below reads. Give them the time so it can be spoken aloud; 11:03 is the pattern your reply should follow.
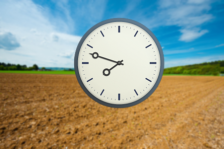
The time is 7:48
